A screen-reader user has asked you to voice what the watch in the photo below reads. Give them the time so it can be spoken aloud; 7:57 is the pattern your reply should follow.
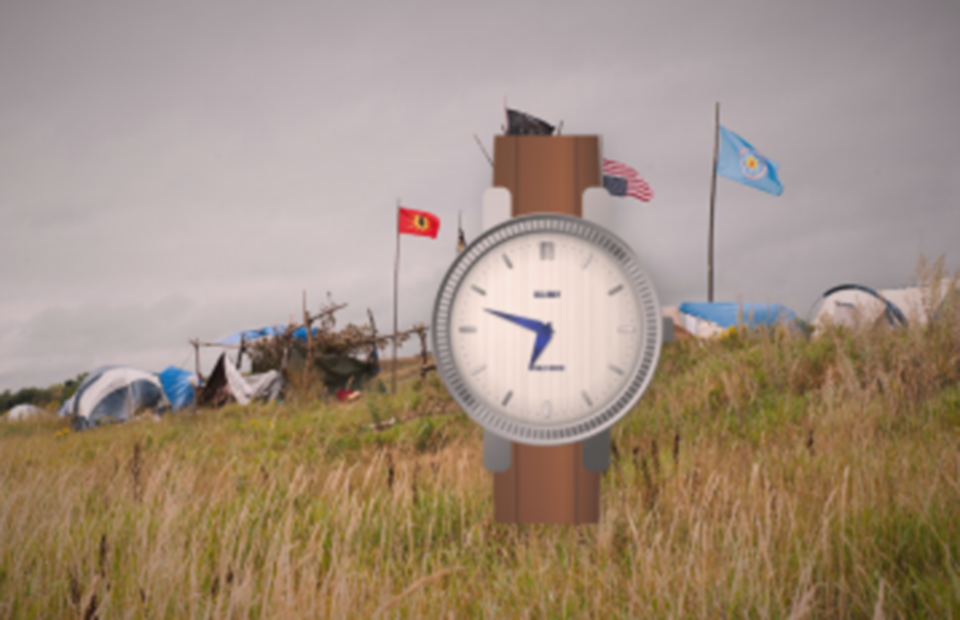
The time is 6:48
